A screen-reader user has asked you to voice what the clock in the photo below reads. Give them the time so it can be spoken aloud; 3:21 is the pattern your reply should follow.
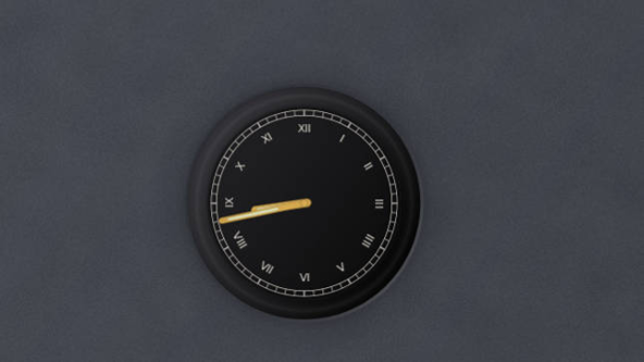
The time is 8:43
